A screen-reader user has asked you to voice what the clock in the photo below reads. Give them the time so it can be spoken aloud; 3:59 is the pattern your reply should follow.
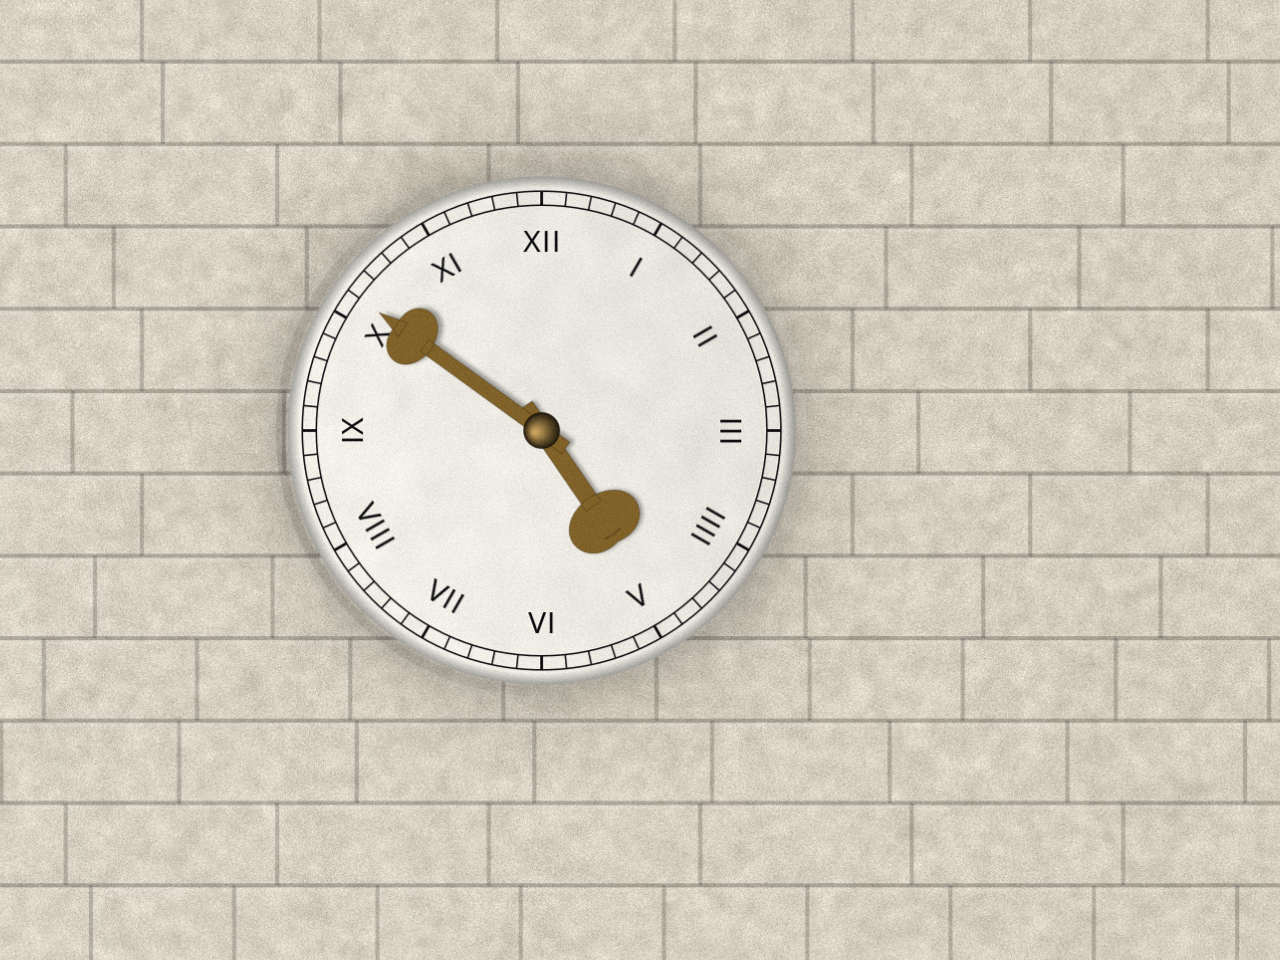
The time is 4:51
